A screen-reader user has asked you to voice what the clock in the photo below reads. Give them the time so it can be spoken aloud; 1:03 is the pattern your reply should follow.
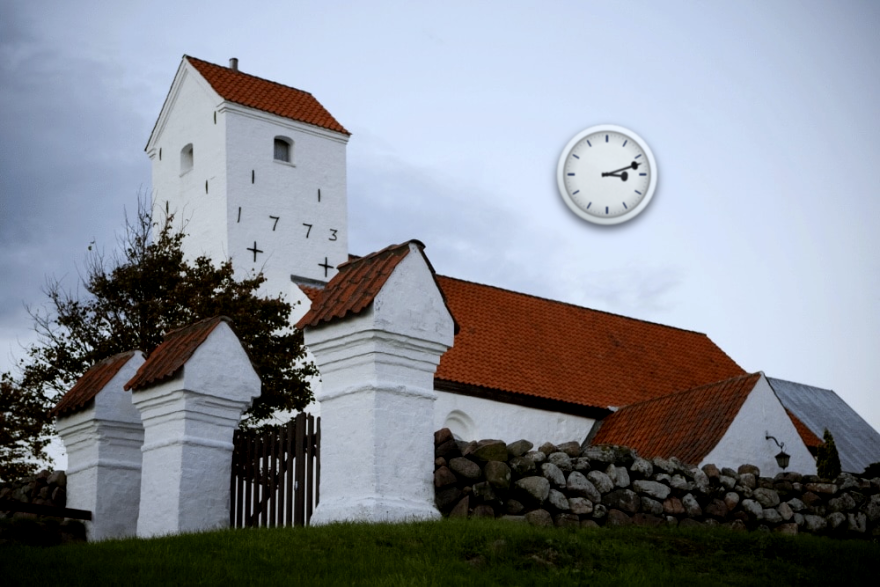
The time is 3:12
